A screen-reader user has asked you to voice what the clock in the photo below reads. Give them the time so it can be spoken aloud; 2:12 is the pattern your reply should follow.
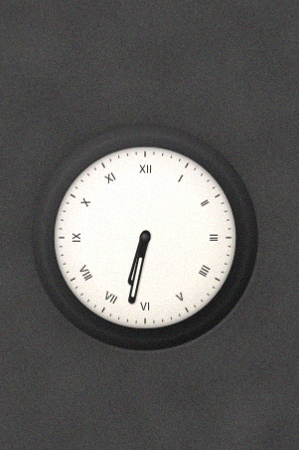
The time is 6:32
